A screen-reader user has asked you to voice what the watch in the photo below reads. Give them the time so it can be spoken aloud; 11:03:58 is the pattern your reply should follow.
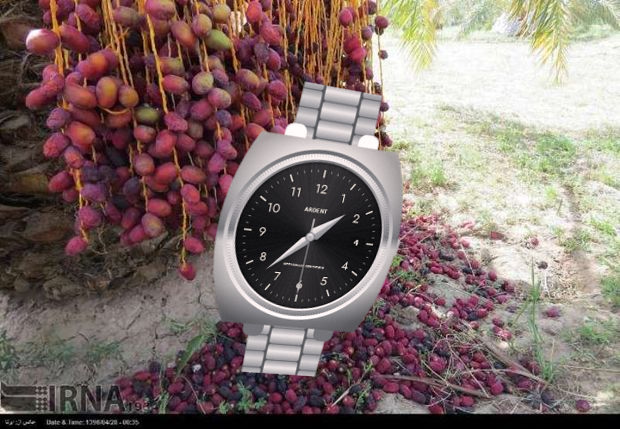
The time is 1:37:30
